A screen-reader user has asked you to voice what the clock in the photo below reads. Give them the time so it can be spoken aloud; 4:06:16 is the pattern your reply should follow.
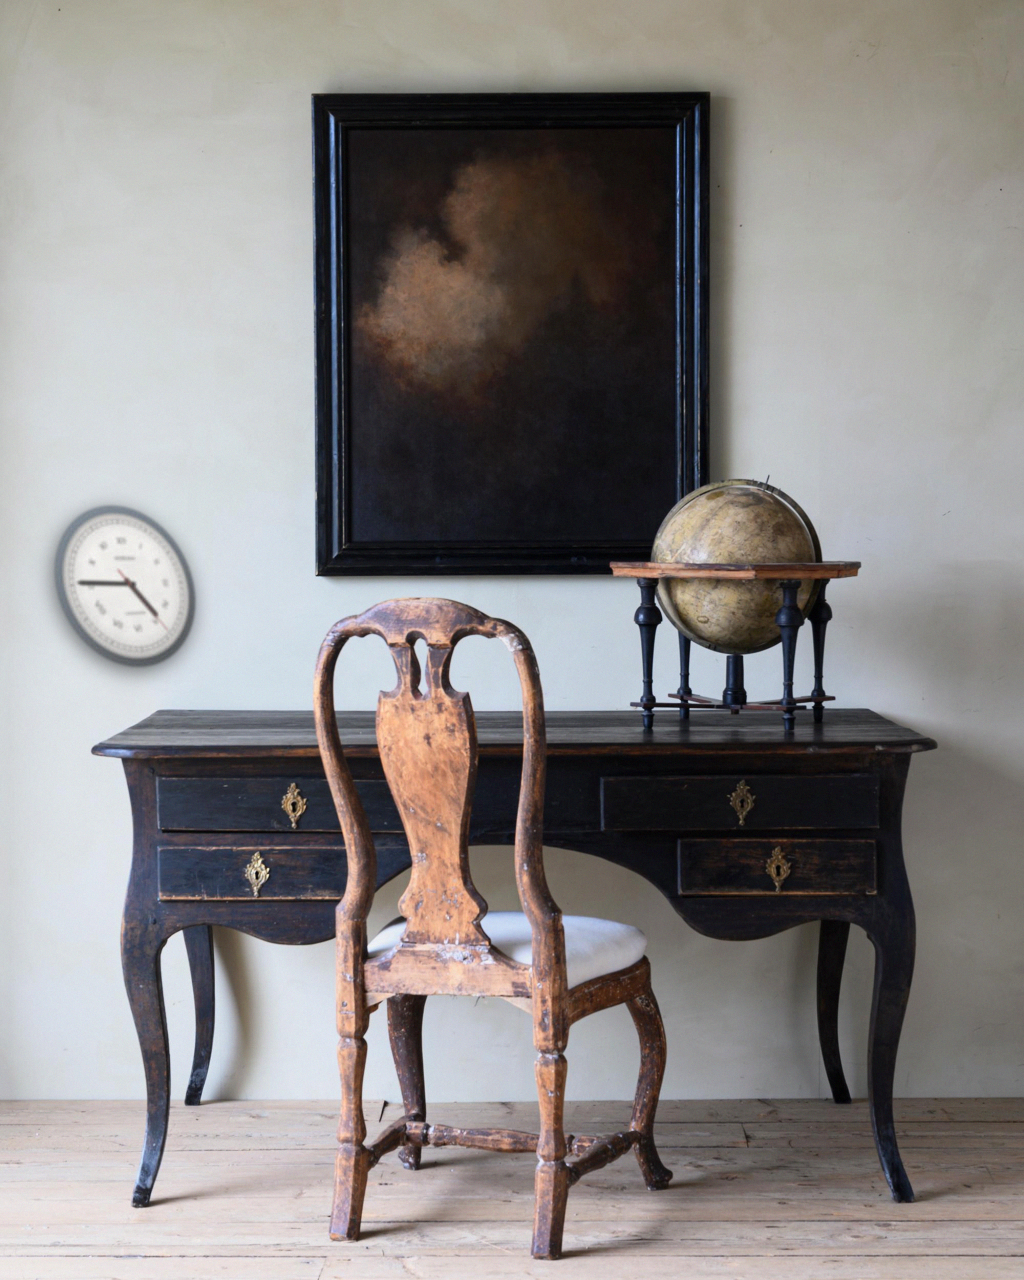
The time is 4:45:24
